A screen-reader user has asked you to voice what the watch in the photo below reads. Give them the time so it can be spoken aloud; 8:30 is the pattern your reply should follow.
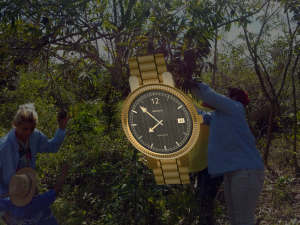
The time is 7:53
